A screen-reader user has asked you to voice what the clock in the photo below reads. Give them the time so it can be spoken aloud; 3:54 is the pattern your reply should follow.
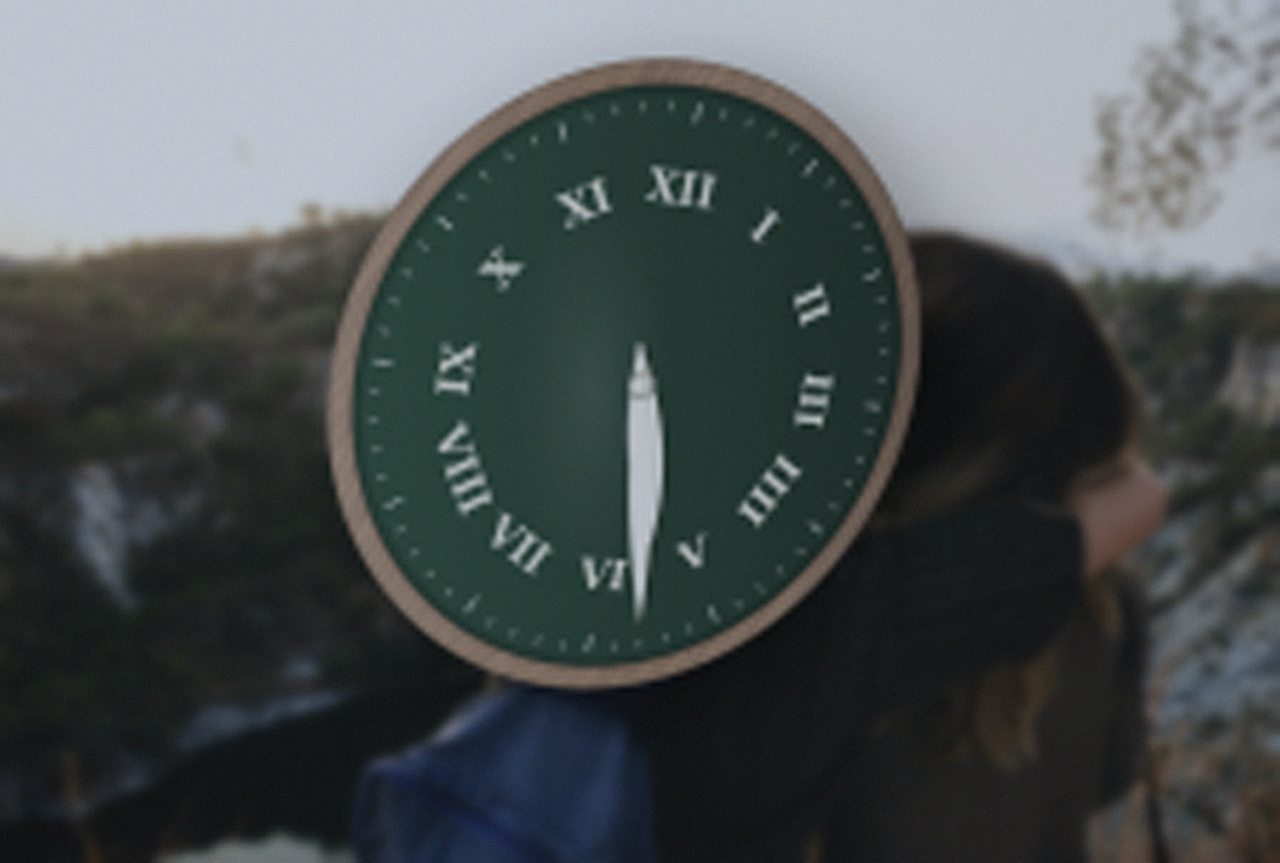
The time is 5:28
